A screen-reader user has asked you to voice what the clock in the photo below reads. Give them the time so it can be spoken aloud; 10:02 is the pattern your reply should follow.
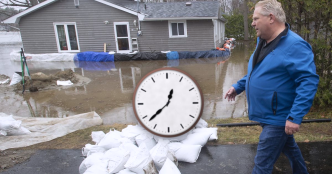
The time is 12:38
